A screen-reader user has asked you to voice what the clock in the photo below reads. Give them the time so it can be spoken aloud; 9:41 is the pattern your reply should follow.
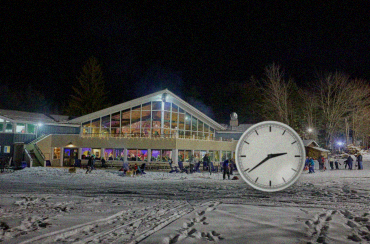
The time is 2:39
